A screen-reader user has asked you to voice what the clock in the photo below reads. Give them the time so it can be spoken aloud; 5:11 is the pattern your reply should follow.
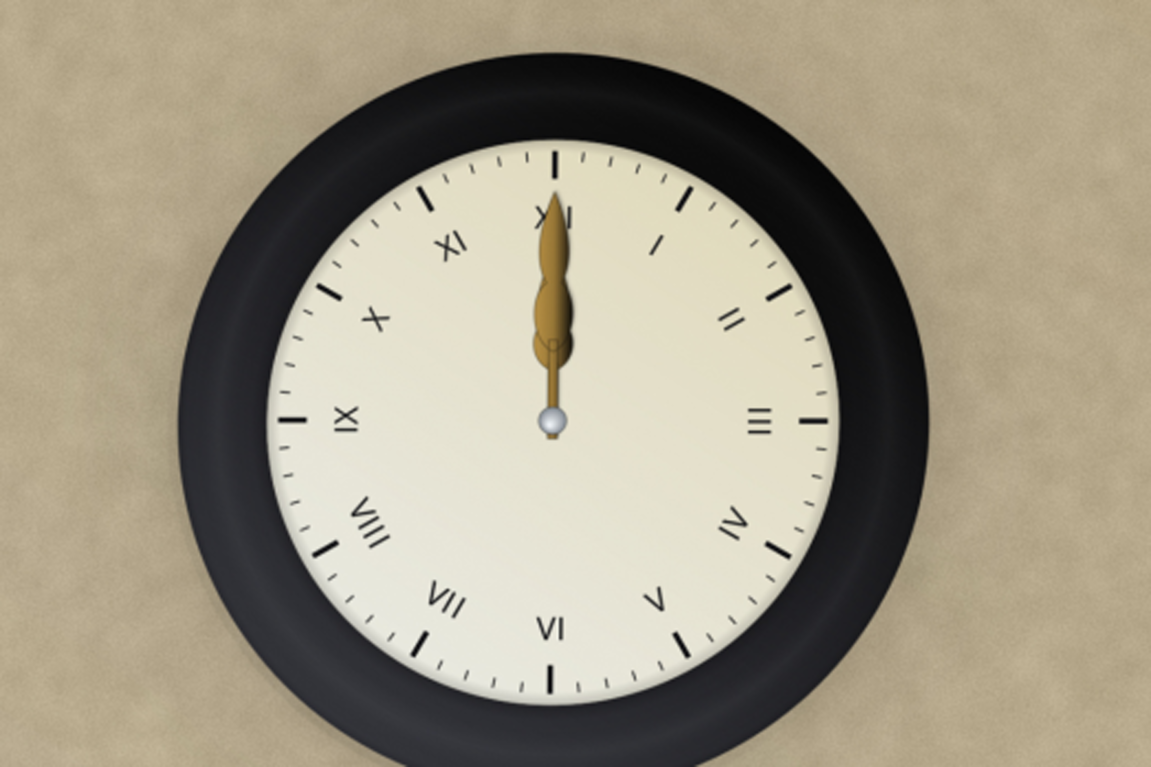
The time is 12:00
